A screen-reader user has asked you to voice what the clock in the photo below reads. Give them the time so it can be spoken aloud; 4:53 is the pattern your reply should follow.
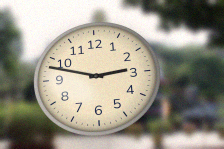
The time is 2:48
